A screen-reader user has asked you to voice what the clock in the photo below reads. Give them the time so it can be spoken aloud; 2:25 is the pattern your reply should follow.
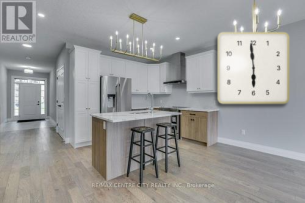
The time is 5:59
